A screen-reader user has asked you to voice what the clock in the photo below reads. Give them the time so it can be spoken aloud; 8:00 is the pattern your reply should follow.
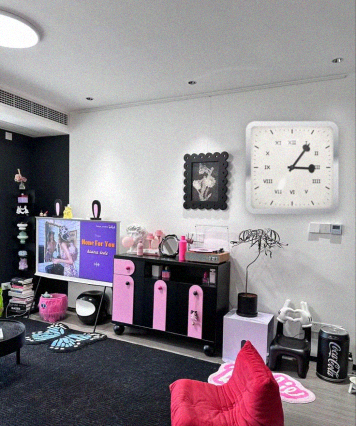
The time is 3:06
